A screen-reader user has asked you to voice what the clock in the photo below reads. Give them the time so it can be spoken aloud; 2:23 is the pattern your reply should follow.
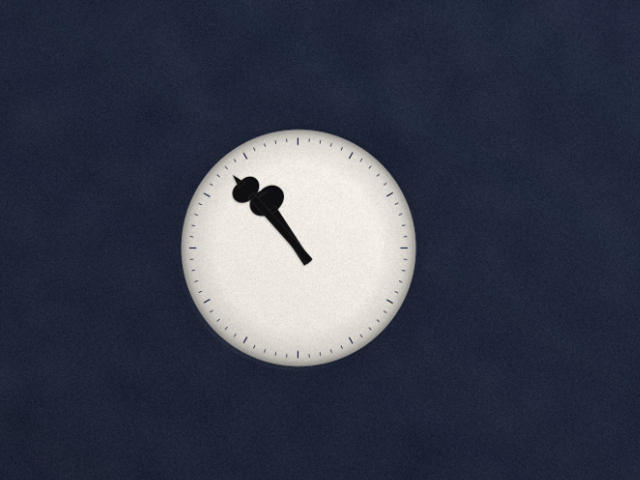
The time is 10:53
